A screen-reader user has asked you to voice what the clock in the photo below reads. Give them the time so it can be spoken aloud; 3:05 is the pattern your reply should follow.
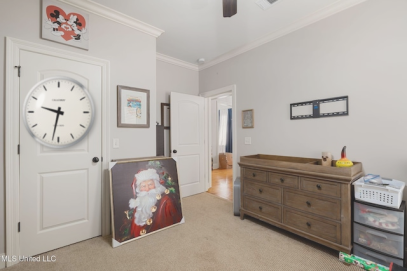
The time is 9:32
